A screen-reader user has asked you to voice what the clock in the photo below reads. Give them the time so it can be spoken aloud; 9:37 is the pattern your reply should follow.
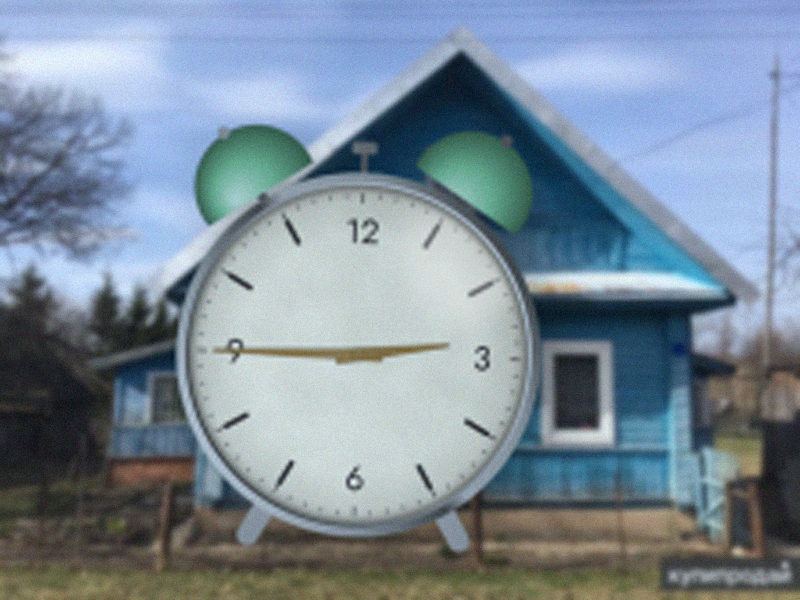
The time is 2:45
